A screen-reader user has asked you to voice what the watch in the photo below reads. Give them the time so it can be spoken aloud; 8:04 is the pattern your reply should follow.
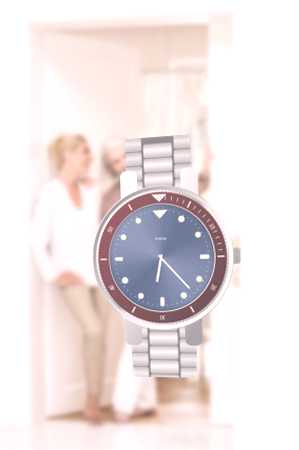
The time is 6:23
